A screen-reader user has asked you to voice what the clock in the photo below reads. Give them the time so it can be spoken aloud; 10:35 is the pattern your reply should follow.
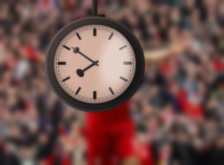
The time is 7:51
